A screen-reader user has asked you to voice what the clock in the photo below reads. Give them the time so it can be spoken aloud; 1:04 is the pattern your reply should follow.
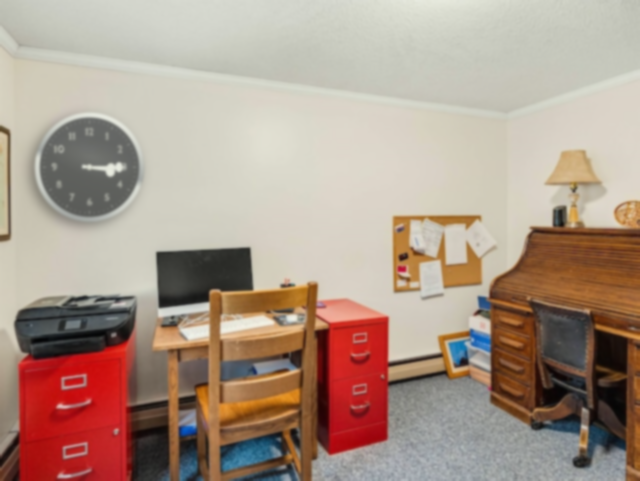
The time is 3:15
